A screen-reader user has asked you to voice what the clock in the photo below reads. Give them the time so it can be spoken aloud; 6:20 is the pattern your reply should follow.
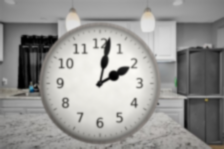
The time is 2:02
